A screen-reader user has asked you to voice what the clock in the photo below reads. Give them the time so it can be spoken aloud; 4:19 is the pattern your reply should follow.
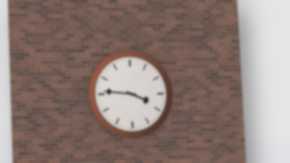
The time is 3:46
